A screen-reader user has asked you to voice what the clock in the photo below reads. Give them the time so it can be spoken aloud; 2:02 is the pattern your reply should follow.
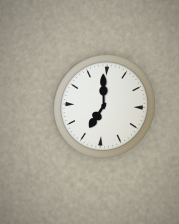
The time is 6:59
